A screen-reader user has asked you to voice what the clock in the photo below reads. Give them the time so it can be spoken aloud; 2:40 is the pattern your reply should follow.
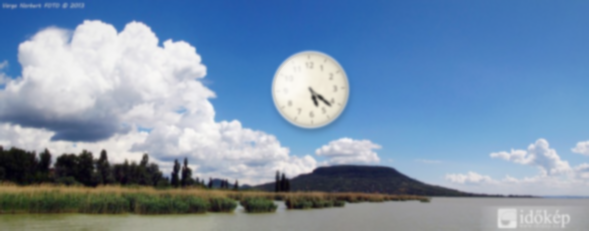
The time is 5:22
